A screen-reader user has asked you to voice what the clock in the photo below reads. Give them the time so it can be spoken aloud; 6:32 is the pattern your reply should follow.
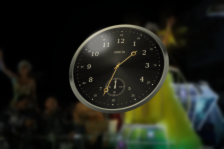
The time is 1:33
